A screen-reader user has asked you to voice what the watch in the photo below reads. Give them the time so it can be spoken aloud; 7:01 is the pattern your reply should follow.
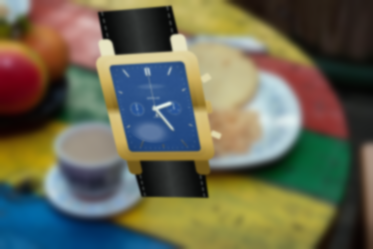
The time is 2:25
